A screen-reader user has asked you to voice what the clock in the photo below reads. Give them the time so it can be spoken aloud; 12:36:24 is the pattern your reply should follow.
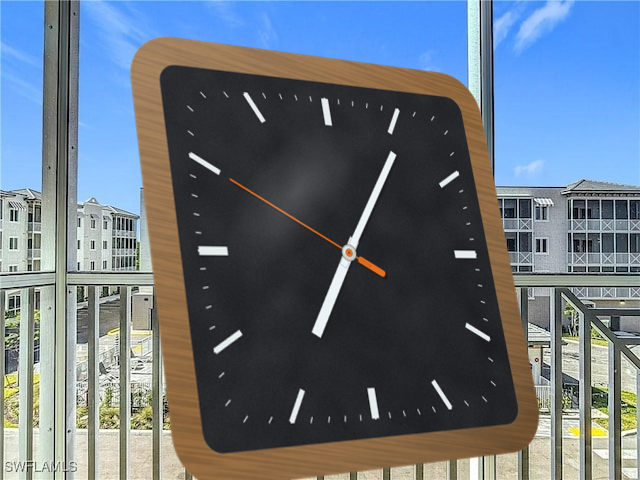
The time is 7:05:50
